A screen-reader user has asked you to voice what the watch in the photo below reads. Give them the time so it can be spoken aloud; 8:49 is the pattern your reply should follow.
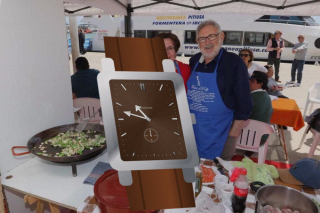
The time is 10:48
